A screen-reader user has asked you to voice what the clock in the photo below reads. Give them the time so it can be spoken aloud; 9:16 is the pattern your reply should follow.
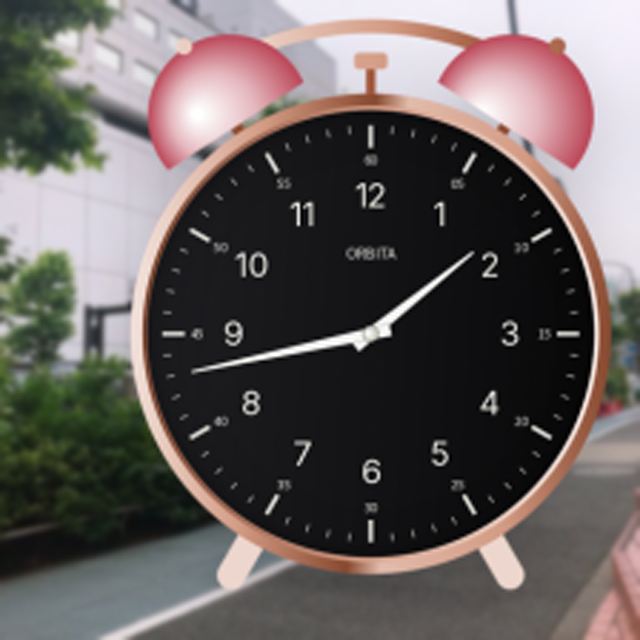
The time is 1:43
